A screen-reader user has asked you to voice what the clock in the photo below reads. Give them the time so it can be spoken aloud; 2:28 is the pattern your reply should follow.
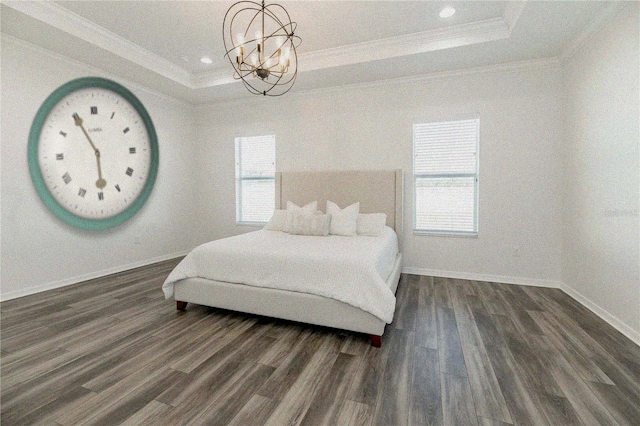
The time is 5:55
